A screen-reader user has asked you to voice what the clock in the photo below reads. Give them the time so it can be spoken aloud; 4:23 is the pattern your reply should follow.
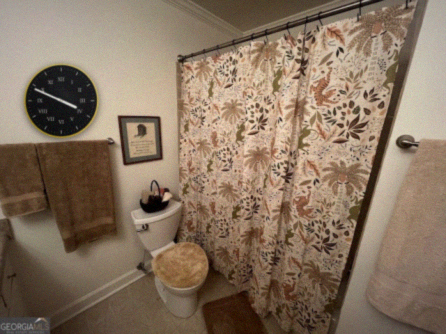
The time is 3:49
